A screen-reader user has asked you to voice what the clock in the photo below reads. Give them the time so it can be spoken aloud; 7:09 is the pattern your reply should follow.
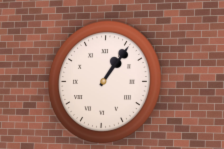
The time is 1:06
